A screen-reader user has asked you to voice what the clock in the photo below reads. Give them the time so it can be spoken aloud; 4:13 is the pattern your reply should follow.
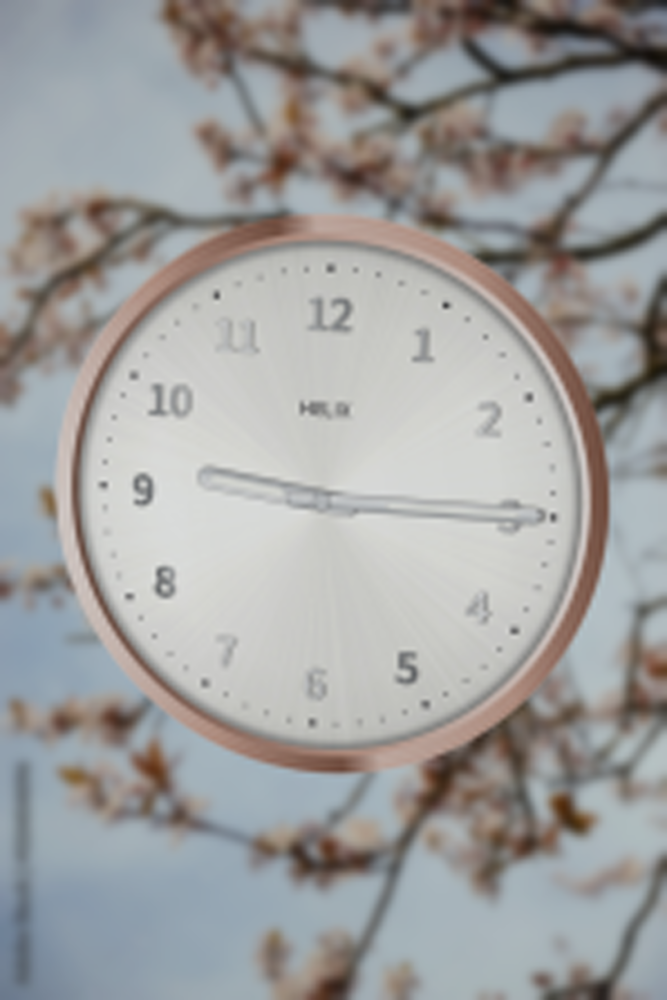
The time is 9:15
